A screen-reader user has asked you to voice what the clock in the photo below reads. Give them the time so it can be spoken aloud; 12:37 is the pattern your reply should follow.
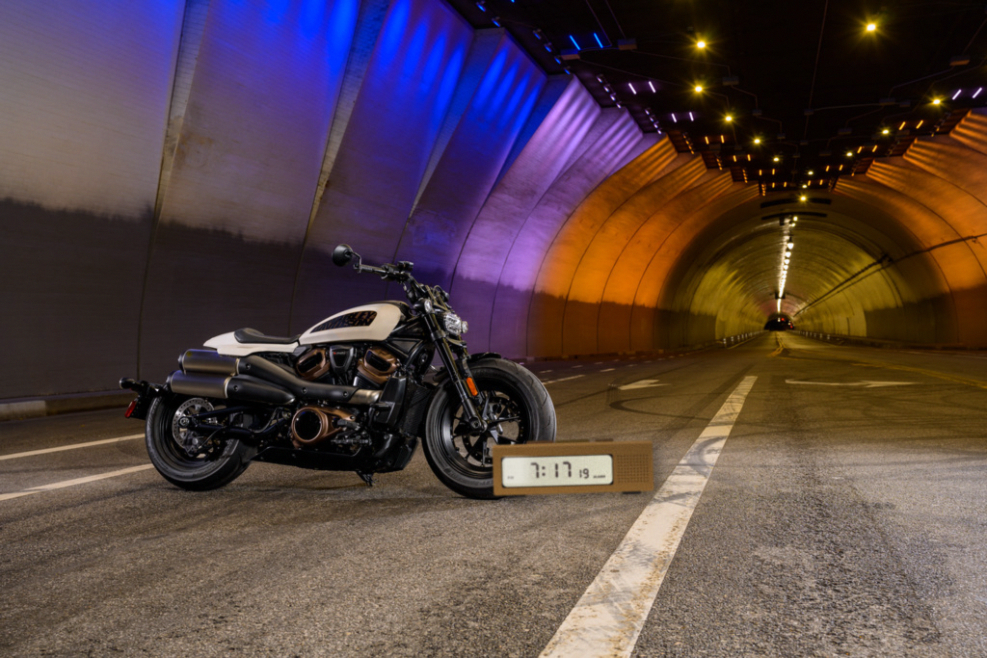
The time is 7:17
